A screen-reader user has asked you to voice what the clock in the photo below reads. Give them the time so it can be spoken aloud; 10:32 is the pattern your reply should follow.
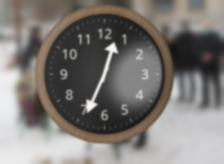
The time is 12:34
